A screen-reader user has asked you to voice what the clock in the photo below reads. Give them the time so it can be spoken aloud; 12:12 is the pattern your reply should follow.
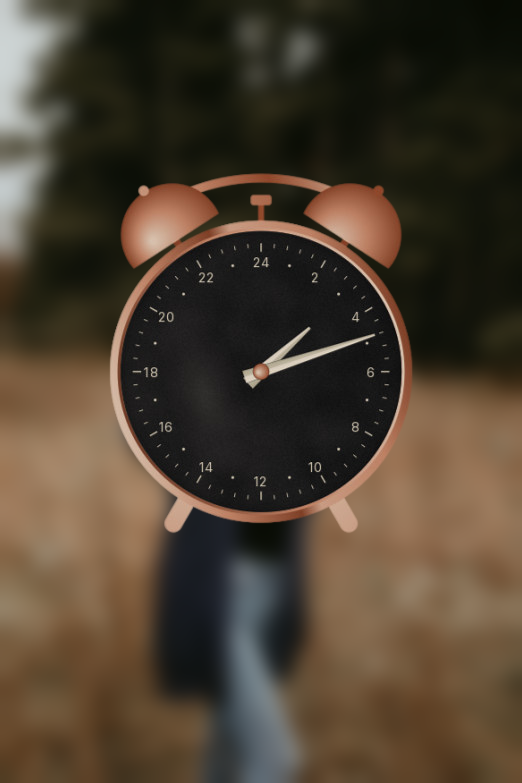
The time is 3:12
